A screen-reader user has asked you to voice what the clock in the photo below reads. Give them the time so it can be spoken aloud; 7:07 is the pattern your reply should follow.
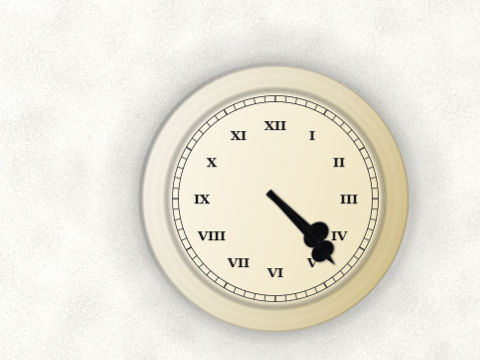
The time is 4:23
